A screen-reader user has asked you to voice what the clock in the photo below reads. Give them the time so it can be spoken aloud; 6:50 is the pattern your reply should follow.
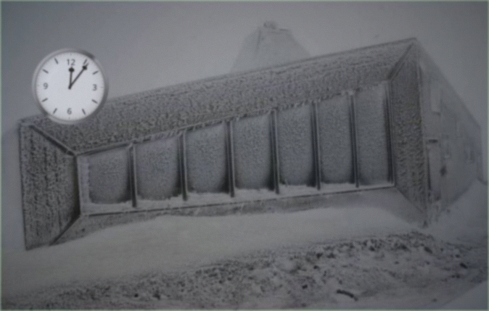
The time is 12:06
